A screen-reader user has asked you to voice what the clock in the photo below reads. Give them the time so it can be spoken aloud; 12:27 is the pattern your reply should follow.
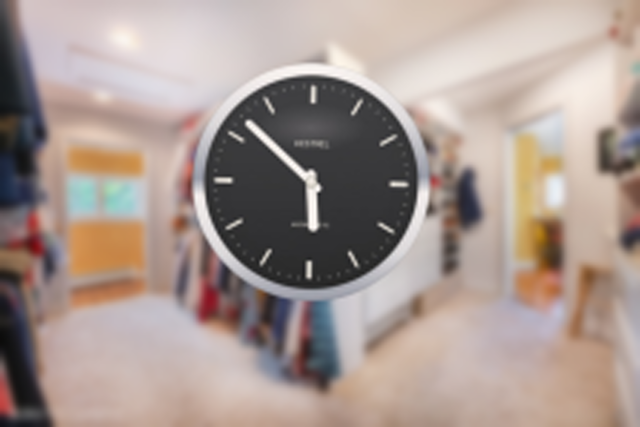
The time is 5:52
